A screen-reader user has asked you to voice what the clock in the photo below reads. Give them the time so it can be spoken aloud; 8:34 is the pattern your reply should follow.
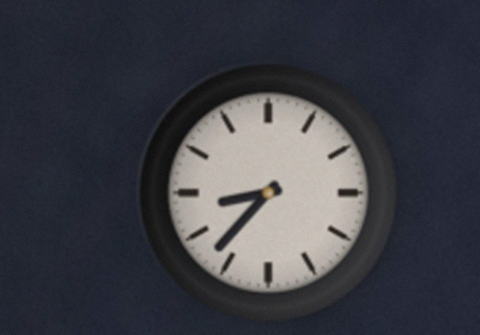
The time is 8:37
